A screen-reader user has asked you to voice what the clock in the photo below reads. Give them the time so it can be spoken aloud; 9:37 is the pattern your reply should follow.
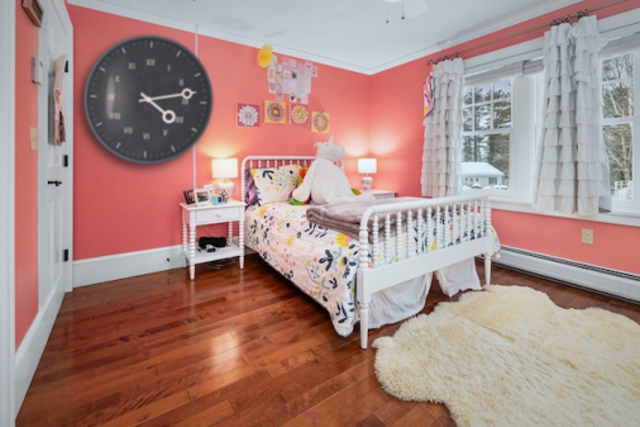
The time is 4:13
